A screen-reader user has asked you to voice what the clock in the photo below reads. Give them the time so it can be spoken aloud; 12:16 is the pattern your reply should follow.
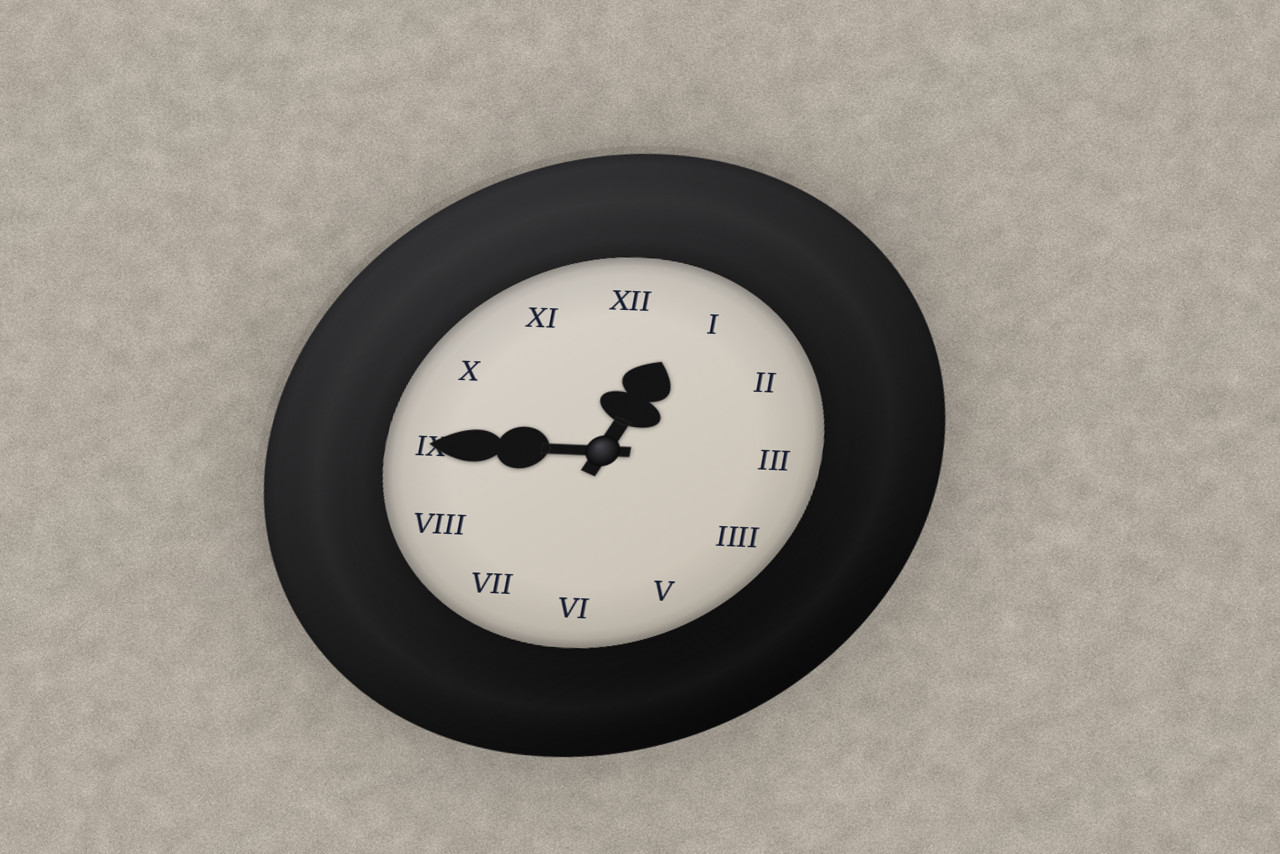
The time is 12:45
